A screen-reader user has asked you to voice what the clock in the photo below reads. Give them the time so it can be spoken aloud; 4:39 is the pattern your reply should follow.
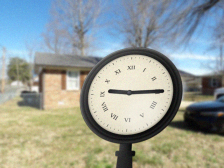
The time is 9:15
